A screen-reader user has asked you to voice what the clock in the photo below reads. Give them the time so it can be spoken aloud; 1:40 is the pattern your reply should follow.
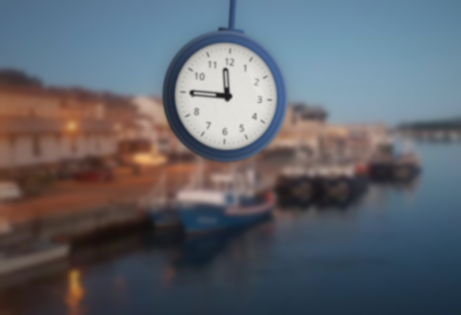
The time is 11:45
